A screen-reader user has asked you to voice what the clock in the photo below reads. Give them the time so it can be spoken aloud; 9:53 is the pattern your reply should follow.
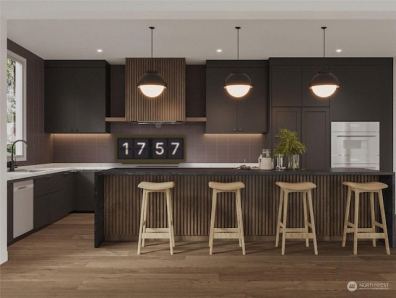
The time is 17:57
